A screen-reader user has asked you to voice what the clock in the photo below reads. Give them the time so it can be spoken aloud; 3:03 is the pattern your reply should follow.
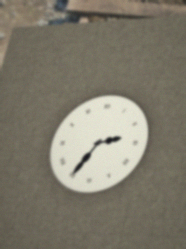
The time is 2:35
